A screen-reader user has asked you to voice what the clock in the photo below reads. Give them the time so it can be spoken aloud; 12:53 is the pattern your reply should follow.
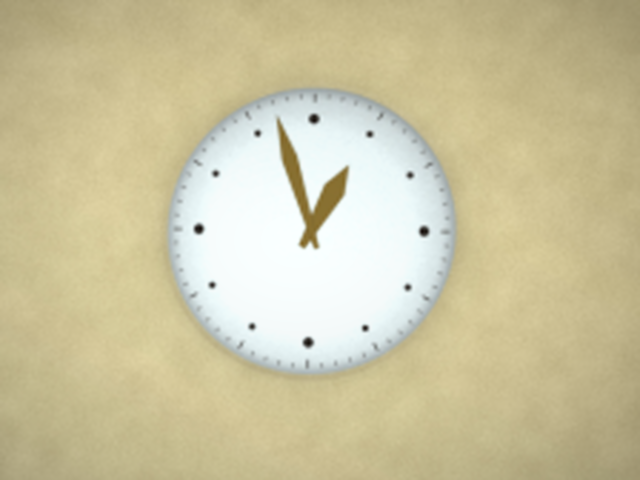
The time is 12:57
